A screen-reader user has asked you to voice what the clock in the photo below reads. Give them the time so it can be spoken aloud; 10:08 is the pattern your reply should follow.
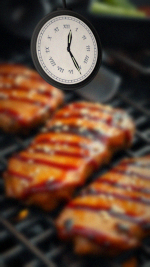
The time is 12:26
